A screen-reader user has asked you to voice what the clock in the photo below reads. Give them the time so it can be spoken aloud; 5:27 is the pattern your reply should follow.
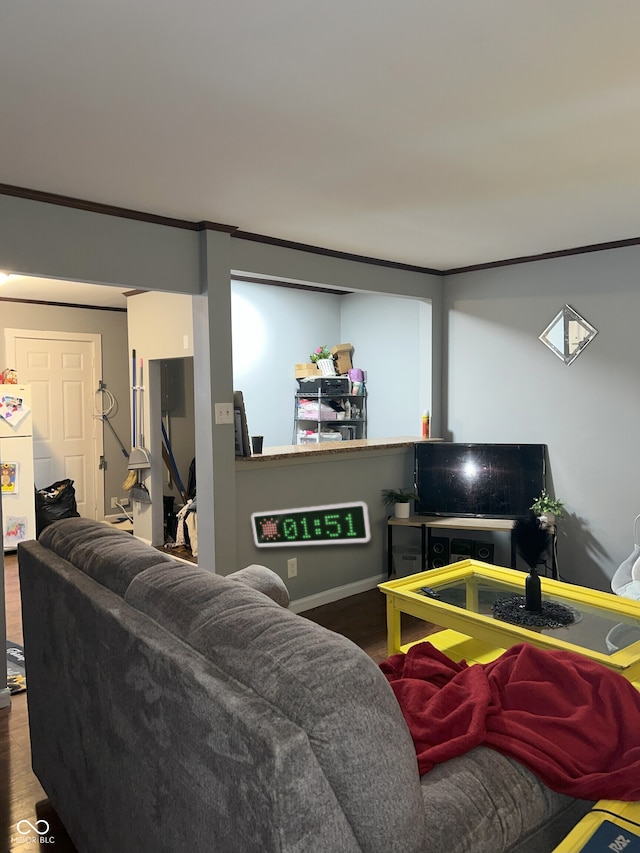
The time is 1:51
